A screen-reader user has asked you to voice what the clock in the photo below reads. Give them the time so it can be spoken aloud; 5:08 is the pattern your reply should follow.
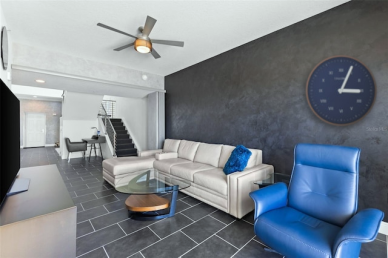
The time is 3:04
